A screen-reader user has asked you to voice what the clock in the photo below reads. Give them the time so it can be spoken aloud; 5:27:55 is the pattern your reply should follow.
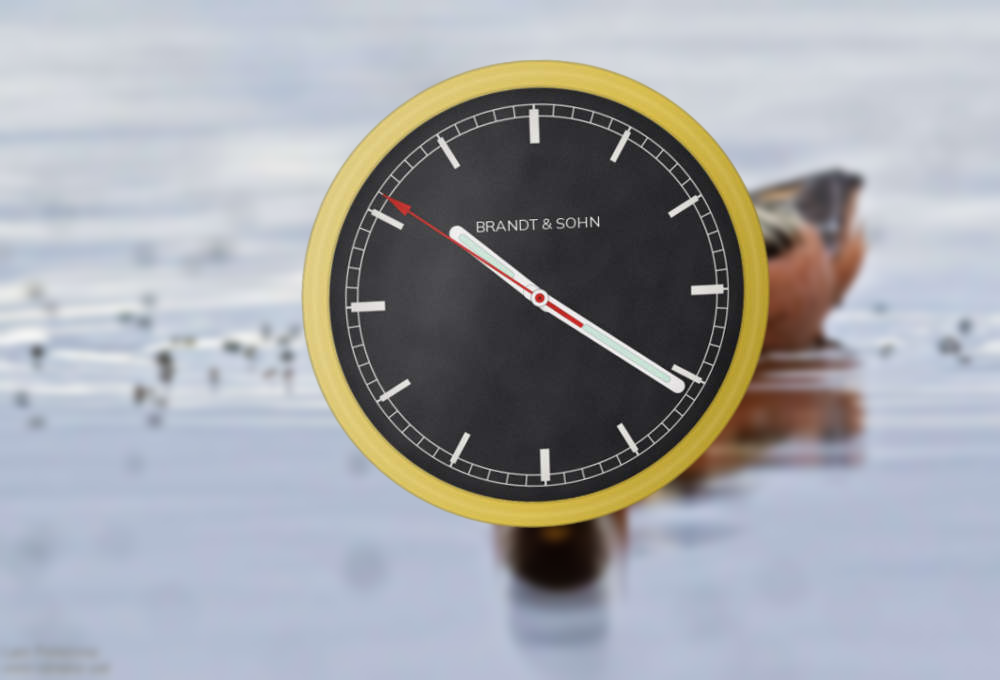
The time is 10:20:51
